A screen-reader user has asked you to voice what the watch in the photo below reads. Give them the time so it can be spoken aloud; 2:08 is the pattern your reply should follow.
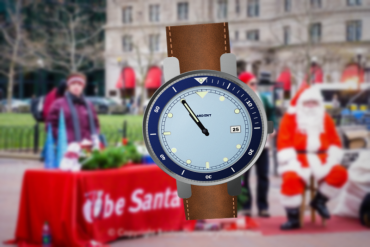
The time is 10:55
